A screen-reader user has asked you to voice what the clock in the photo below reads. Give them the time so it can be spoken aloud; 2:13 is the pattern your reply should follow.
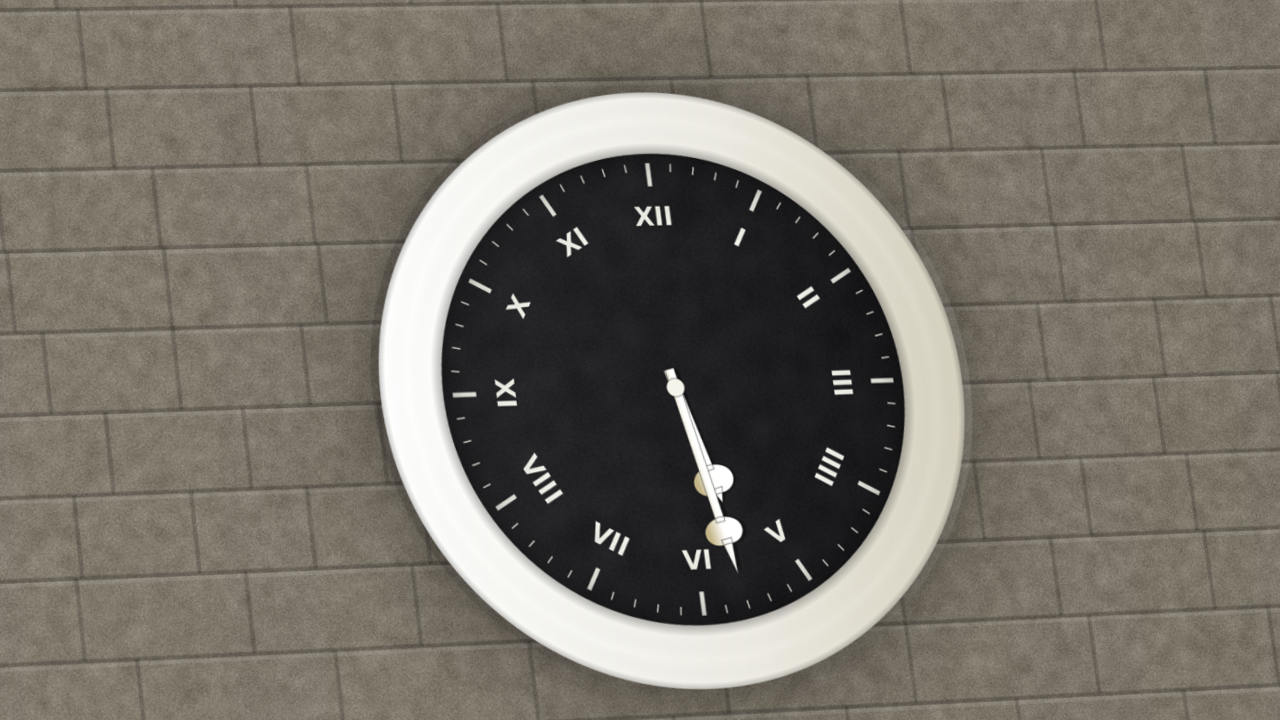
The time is 5:28
